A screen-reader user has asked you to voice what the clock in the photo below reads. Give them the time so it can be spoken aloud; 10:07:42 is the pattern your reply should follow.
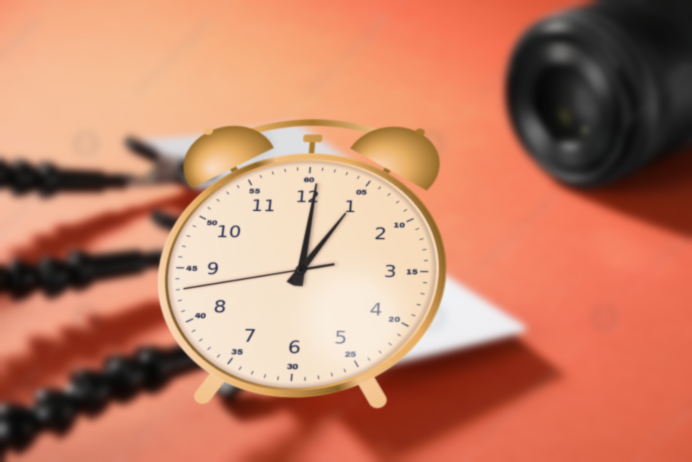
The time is 1:00:43
